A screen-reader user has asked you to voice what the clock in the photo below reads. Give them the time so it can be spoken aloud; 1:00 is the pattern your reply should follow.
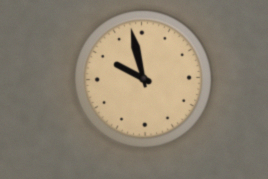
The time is 9:58
